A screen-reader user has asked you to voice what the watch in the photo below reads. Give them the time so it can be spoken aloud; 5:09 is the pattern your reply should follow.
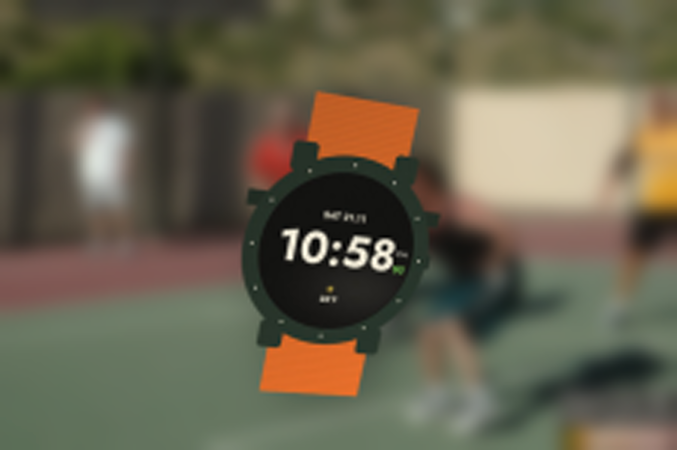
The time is 10:58
